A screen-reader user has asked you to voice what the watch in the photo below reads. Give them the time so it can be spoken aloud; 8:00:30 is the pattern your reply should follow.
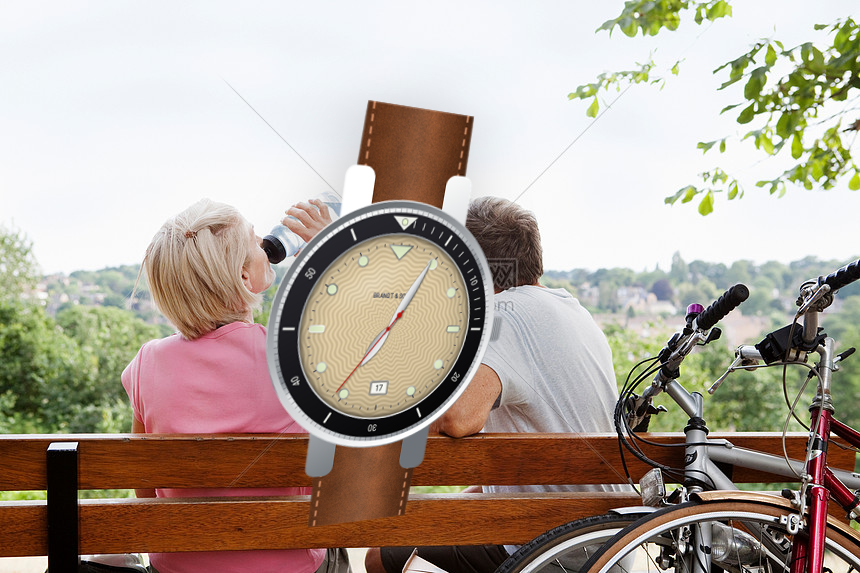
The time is 7:04:36
